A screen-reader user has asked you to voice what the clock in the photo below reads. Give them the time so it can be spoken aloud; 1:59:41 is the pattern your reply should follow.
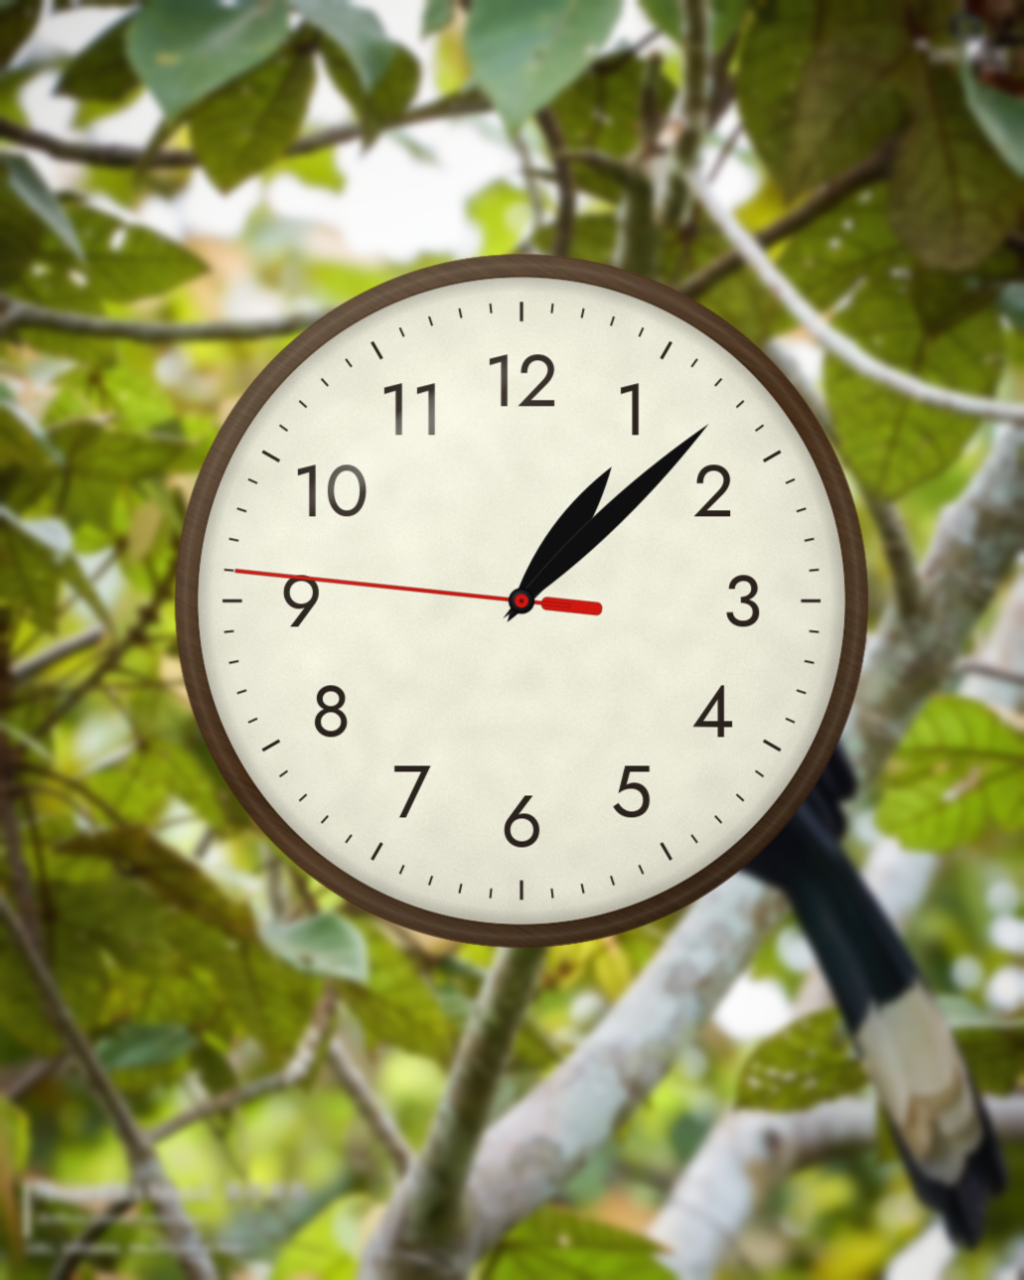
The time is 1:07:46
